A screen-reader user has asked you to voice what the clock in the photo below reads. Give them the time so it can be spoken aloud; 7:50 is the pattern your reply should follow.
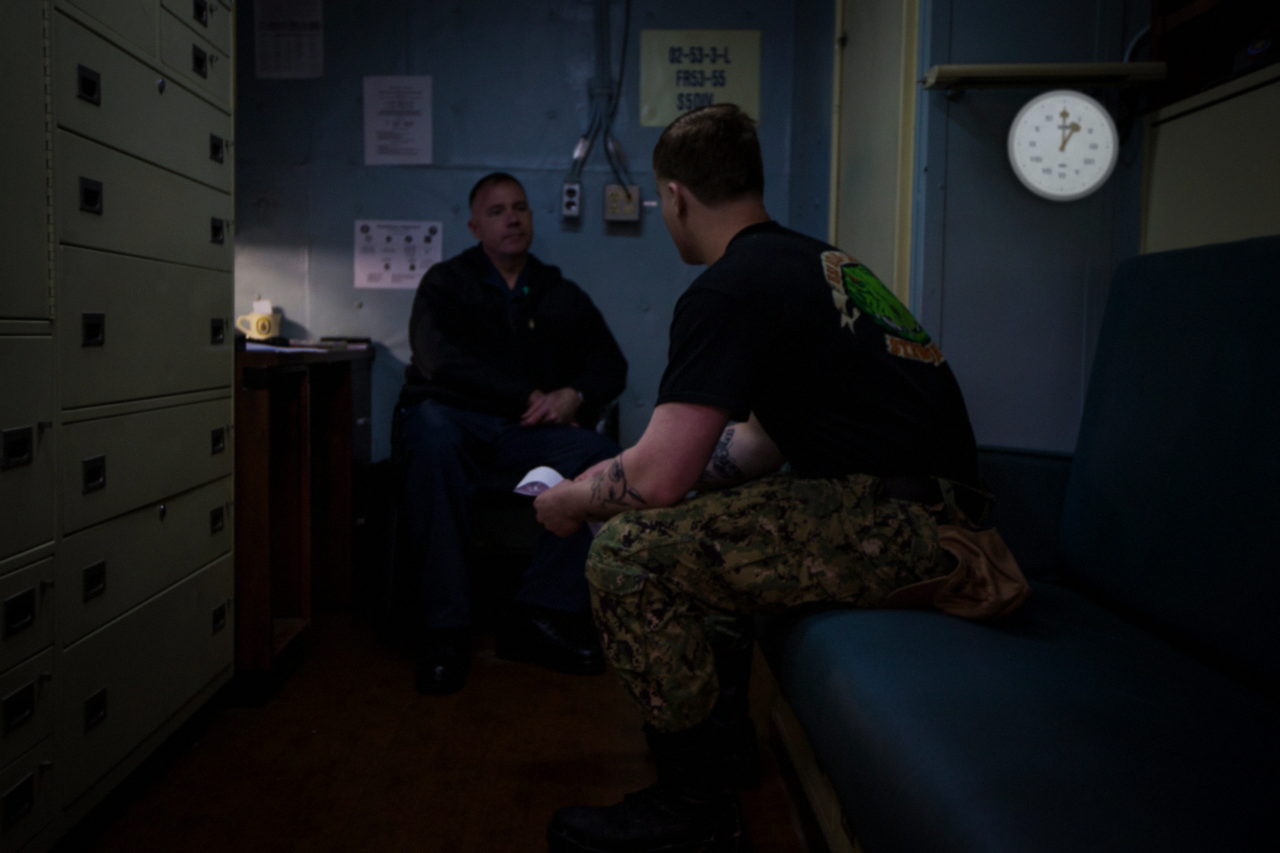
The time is 1:00
